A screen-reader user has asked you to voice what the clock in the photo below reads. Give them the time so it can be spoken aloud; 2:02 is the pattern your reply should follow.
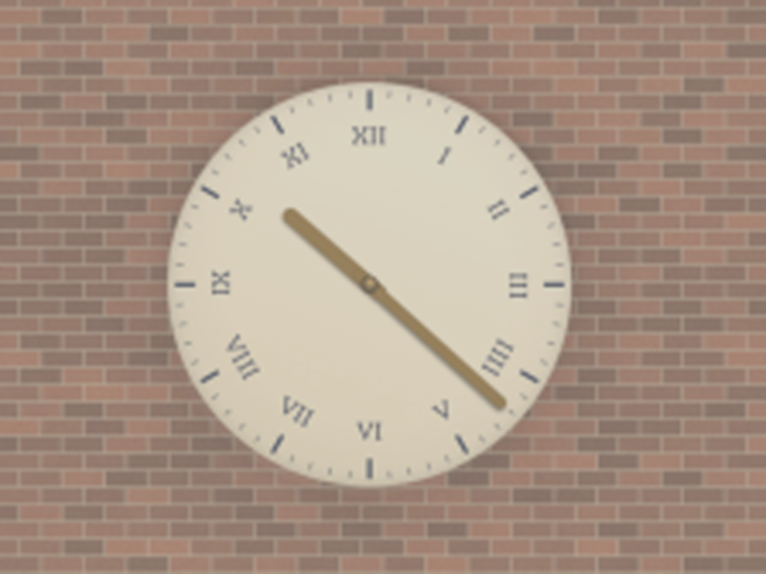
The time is 10:22
